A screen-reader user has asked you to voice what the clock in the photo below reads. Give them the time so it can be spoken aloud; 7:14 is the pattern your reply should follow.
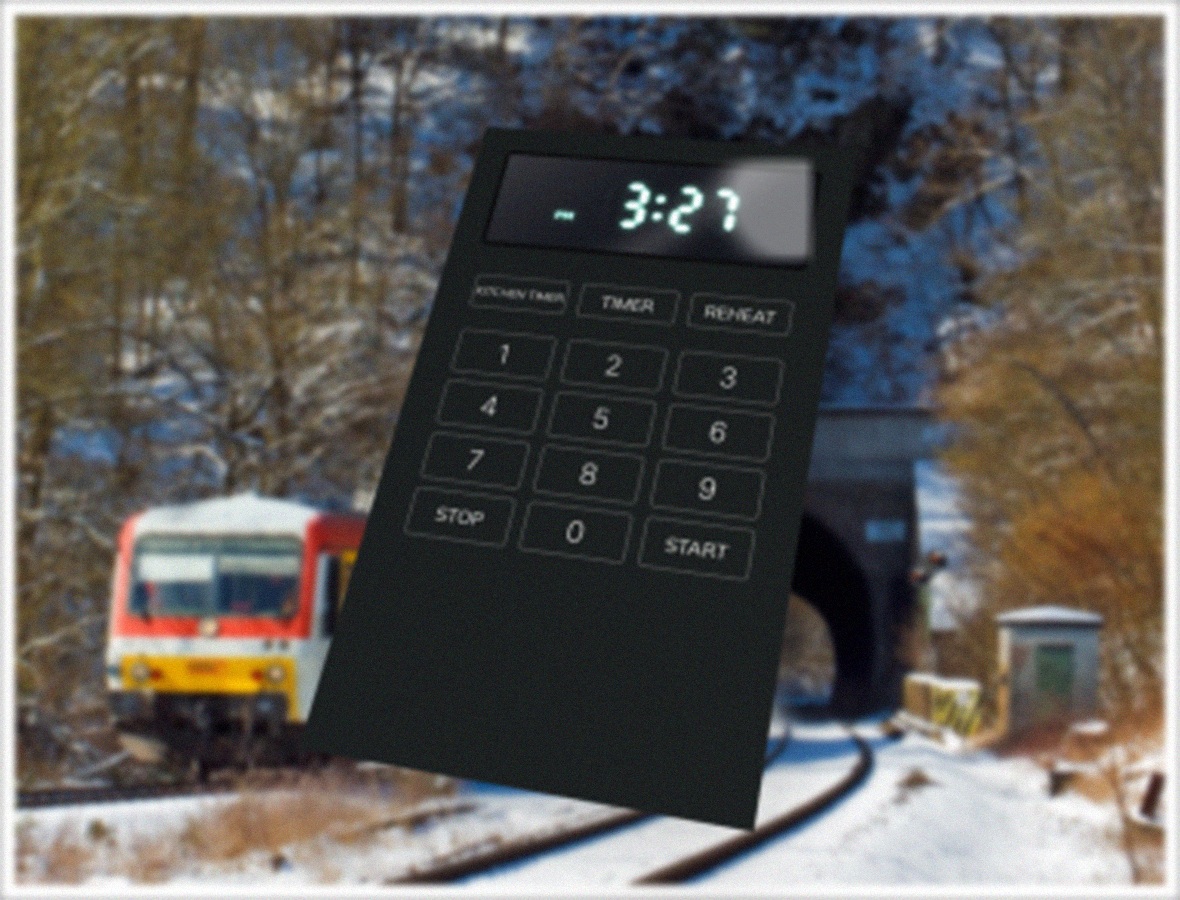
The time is 3:27
